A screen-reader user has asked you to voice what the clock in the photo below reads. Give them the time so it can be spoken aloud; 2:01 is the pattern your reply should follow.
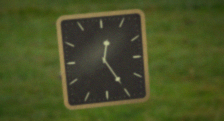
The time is 12:25
